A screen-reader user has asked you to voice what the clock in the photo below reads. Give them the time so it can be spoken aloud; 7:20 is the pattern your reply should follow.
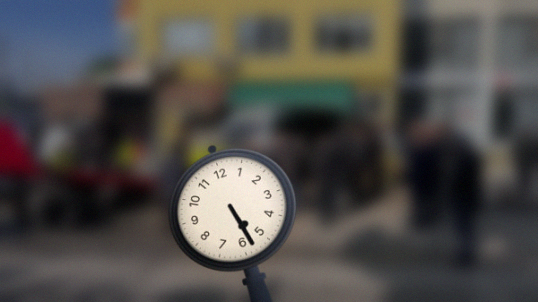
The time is 5:28
